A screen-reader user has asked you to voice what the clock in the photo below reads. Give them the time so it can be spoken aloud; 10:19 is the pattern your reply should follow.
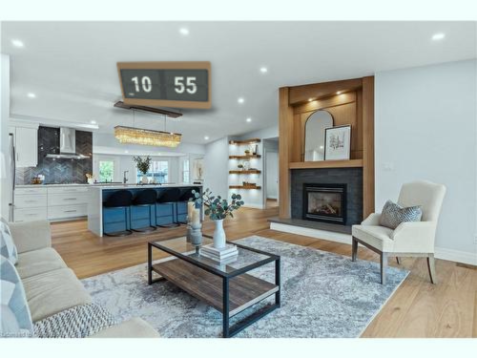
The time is 10:55
